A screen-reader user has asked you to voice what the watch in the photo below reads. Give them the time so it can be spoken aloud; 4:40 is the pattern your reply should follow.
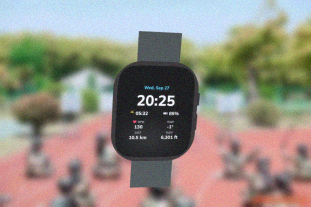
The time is 20:25
